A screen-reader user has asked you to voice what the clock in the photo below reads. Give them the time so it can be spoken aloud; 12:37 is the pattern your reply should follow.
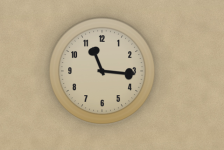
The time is 11:16
